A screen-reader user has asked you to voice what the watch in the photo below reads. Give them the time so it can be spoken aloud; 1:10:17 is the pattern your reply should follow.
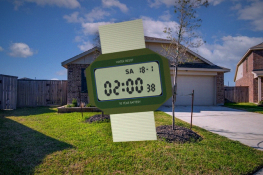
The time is 2:00:38
